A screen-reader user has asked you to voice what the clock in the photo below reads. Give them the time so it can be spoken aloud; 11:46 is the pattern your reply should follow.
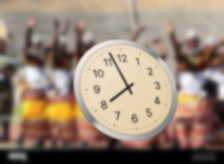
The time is 7:57
